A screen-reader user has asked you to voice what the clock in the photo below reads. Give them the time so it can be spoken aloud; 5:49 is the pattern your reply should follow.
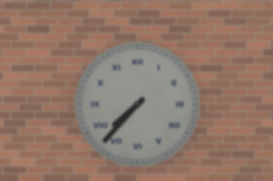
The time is 7:37
